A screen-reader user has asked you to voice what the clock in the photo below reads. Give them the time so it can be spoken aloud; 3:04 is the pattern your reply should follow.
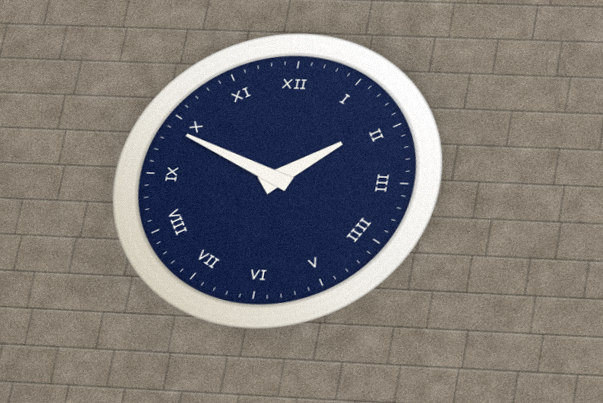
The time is 1:49
